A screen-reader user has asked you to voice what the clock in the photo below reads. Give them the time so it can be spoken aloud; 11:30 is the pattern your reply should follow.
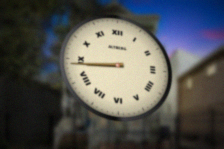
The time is 8:44
